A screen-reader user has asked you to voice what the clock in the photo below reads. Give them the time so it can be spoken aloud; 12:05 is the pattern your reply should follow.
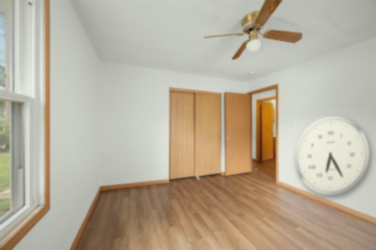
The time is 6:25
